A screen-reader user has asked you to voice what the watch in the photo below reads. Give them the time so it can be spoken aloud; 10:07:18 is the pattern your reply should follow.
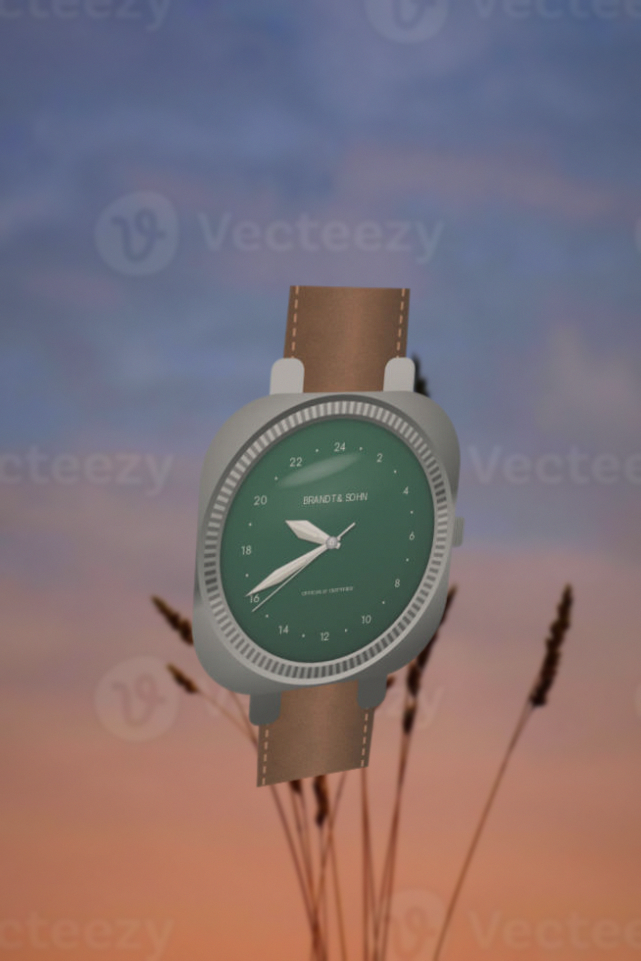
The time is 19:40:39
